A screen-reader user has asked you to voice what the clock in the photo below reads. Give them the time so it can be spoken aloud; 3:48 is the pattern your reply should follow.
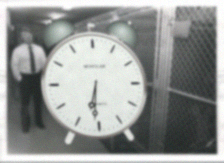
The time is 6:31
